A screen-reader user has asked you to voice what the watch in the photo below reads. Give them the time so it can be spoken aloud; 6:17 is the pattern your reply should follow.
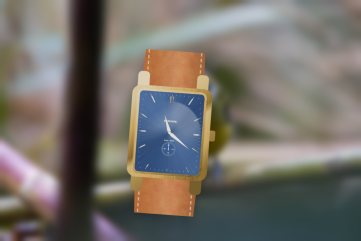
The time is 11:21
